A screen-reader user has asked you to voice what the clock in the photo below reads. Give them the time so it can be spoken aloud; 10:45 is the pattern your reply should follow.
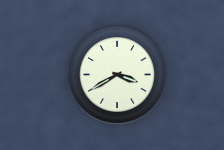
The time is 3:40
